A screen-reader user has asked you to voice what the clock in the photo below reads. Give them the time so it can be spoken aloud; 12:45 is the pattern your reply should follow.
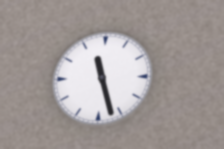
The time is 11:27
